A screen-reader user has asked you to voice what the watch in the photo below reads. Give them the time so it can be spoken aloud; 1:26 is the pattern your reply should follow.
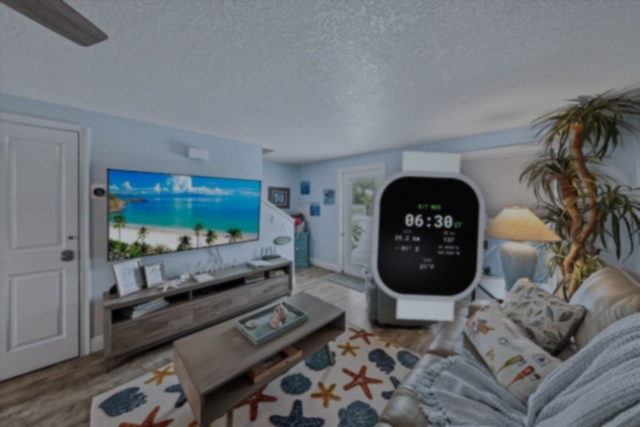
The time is 6:30
